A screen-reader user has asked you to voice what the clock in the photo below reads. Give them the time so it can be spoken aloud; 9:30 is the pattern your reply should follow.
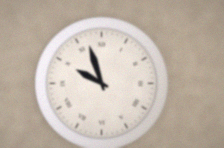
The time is 9:57
